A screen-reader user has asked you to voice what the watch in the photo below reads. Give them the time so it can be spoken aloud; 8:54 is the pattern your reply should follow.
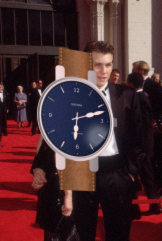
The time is 6:12
